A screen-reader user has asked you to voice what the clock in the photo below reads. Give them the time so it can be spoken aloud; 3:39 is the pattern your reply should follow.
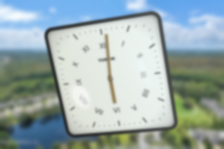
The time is 6:01
